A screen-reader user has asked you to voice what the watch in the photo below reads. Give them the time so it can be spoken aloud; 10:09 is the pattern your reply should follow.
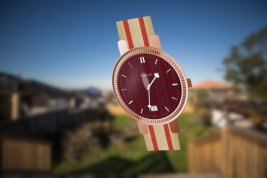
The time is 1:32
